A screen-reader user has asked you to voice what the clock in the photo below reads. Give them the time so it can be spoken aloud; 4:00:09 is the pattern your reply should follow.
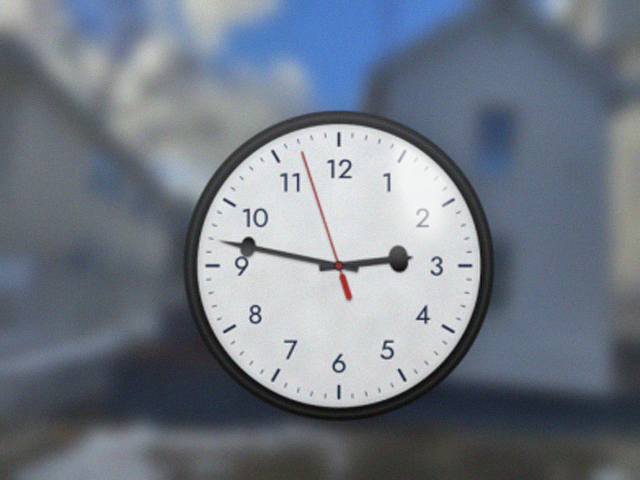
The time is 2:46:57
